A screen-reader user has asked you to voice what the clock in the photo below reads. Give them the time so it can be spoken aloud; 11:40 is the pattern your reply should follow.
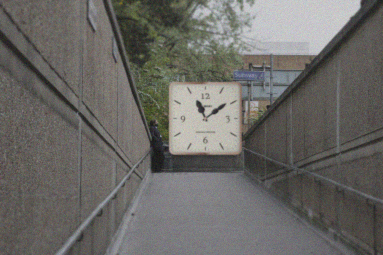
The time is 11:09
